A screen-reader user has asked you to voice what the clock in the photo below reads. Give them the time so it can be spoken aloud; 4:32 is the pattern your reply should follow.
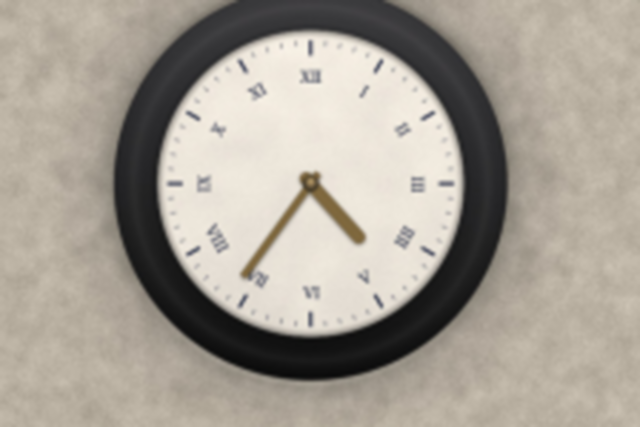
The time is 4:36
